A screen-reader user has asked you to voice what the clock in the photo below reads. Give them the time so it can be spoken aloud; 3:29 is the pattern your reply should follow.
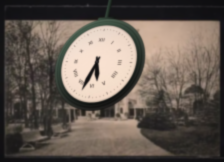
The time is 5:33
